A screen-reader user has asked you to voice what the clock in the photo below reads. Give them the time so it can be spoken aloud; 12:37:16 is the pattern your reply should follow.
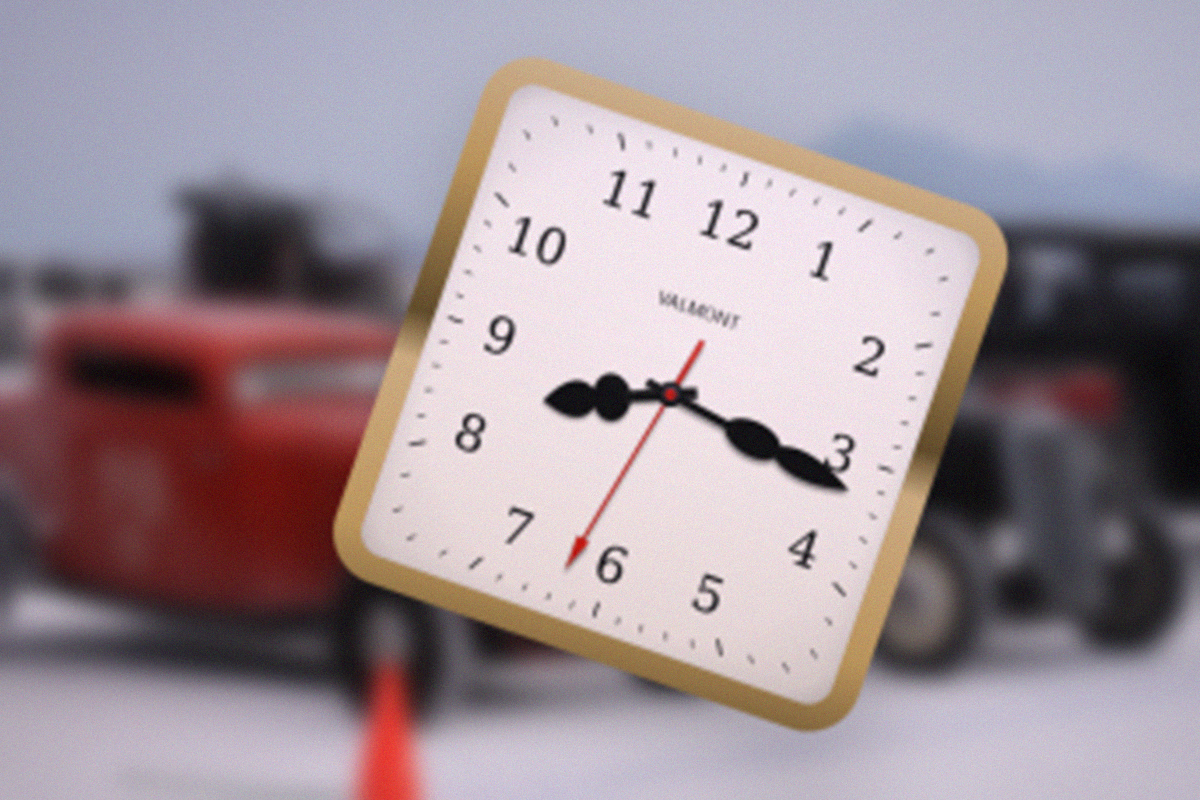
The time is 8:16:32
